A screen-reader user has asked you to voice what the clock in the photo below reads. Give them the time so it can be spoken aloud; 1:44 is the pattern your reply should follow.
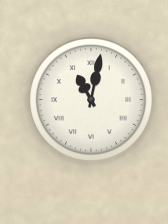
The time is 11:02
